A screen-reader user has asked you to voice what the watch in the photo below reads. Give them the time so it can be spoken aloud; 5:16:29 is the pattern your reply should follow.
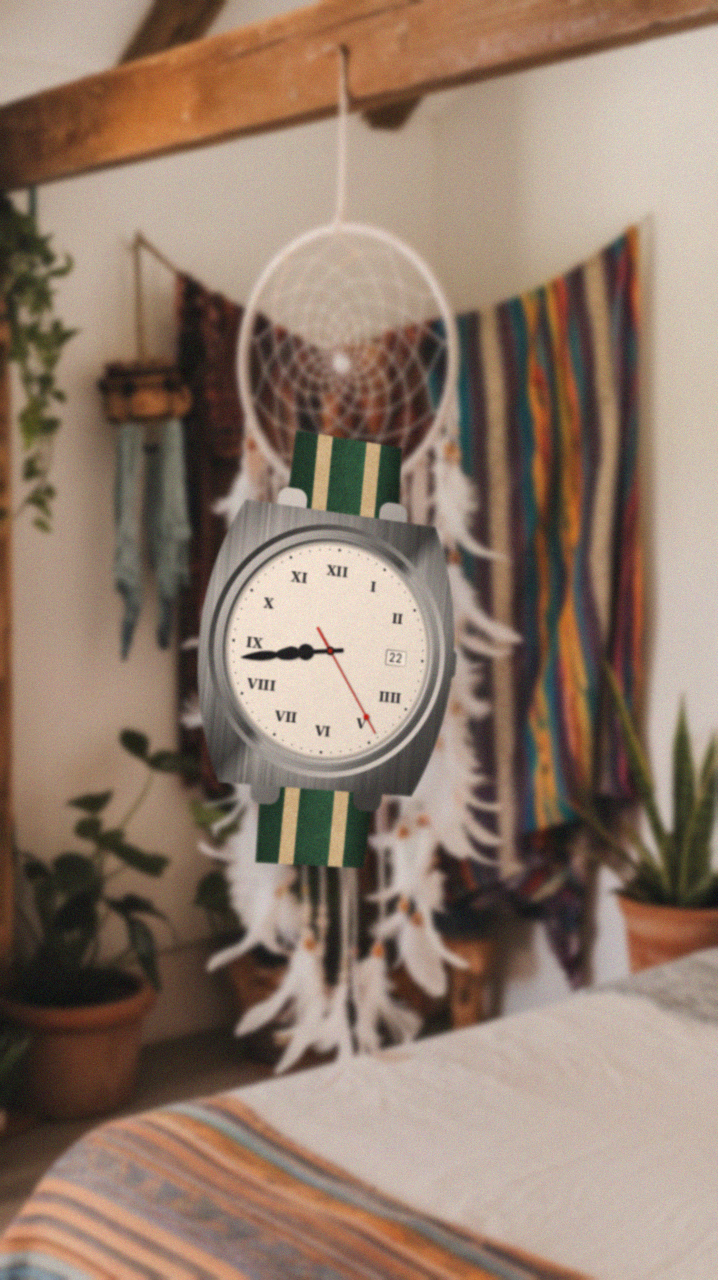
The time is 8:43:24
